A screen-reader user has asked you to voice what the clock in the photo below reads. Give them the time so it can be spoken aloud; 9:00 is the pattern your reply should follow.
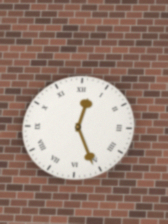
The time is 12:26
